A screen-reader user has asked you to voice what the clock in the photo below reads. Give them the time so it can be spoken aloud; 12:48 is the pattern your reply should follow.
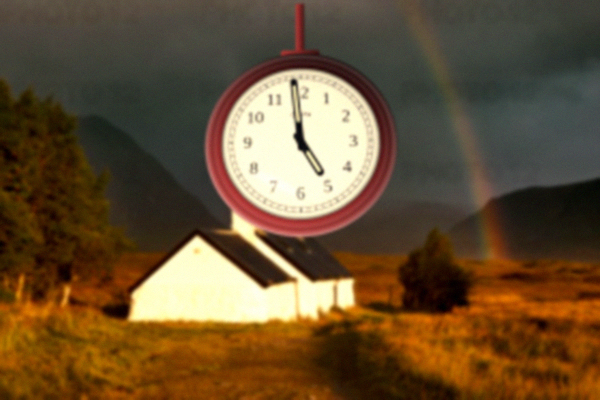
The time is 4:59
